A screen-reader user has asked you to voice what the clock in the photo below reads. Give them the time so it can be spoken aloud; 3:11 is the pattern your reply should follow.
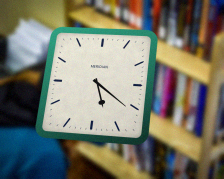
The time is 5:21
